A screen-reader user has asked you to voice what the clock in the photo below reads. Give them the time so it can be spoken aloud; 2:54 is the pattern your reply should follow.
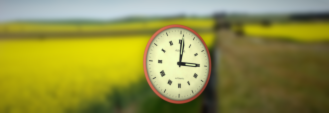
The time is 3:01
